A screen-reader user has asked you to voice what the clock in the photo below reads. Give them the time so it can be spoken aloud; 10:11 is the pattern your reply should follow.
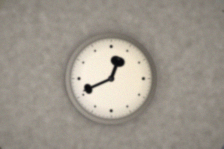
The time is 12:41
